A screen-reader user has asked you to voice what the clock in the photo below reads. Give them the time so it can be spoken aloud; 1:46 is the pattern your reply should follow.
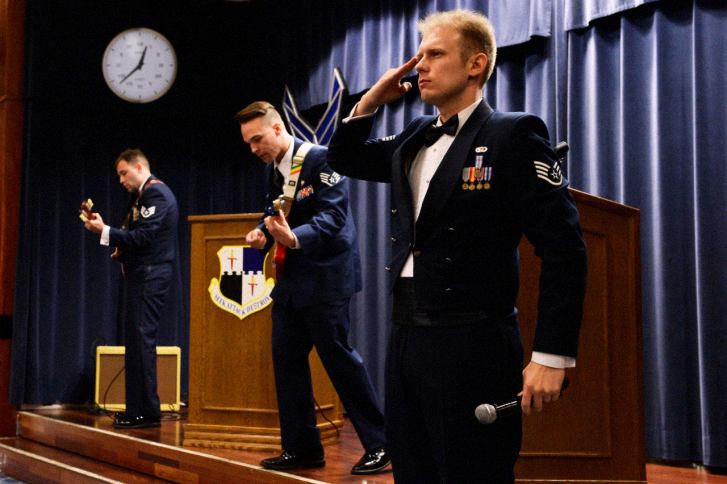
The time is 12:38
